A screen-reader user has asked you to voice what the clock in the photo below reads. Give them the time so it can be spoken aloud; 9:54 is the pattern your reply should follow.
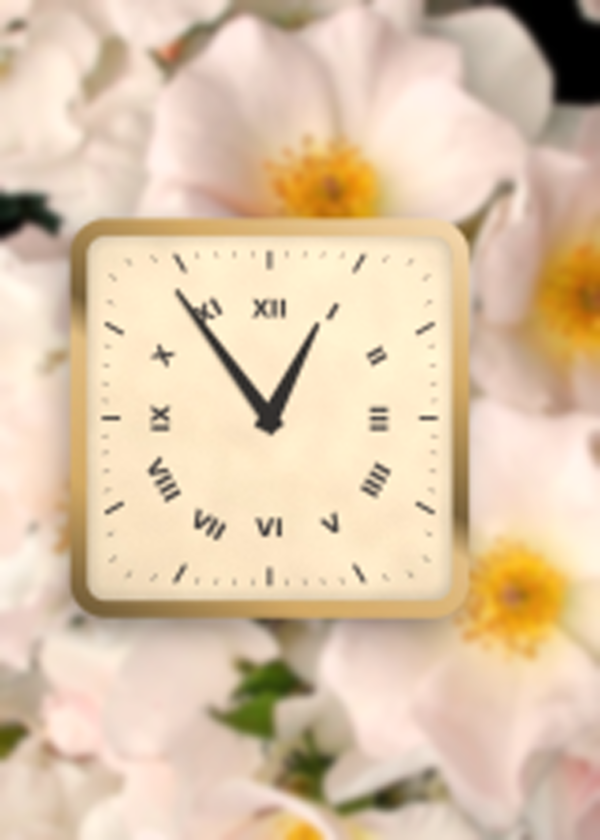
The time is 12:54
